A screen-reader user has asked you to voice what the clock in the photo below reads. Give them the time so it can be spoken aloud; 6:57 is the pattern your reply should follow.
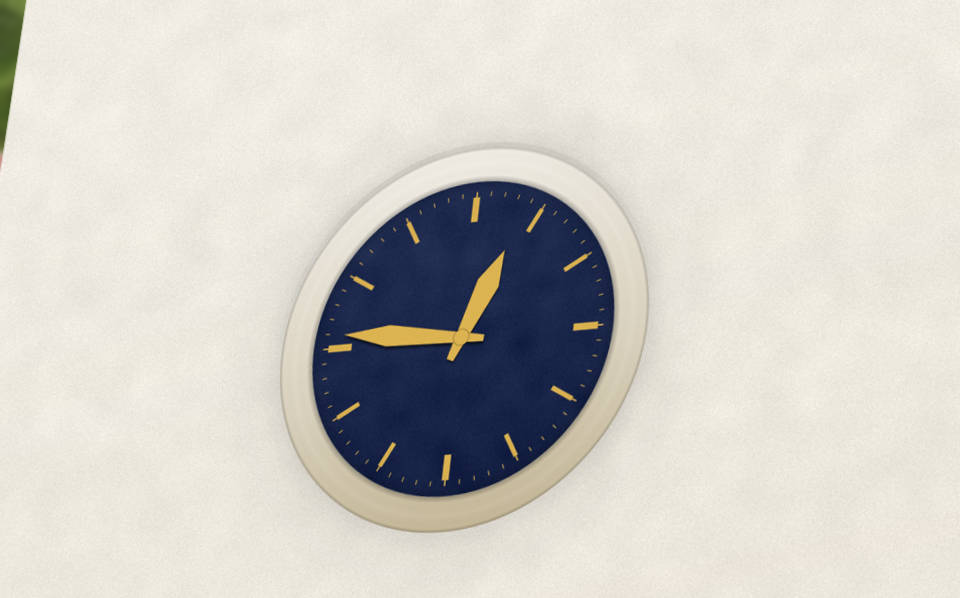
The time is 12:46
